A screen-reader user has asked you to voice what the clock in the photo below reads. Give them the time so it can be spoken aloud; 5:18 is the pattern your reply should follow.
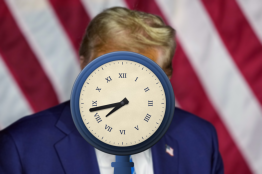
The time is 7:43
